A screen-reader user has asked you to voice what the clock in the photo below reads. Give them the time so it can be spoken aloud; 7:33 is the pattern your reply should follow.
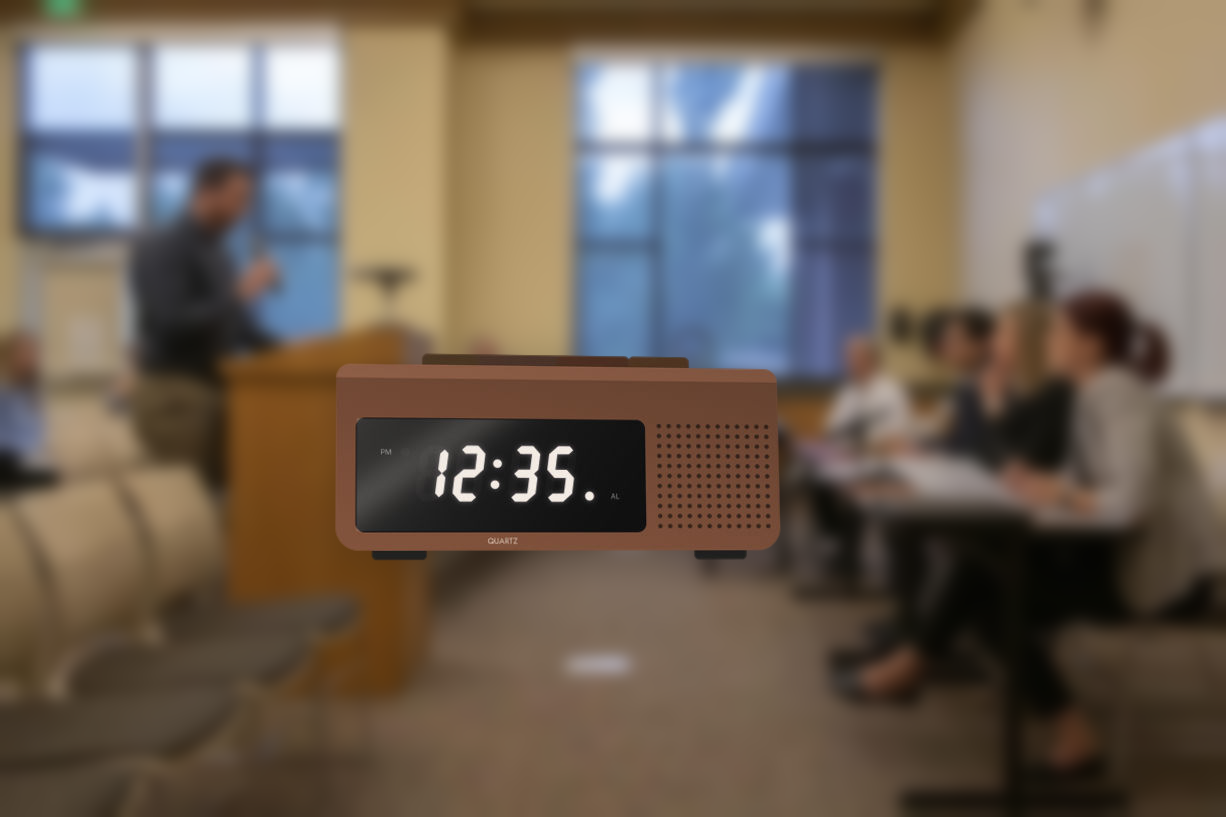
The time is 12:35
